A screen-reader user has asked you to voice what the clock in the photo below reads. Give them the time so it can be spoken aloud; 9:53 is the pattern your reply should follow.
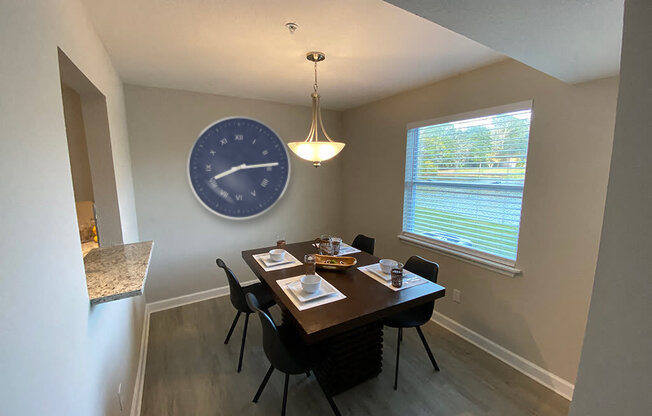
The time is 8:14
